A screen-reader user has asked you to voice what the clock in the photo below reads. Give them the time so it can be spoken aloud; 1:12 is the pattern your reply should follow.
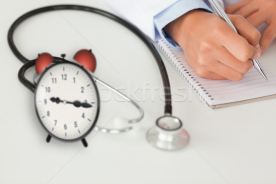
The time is 9:16
